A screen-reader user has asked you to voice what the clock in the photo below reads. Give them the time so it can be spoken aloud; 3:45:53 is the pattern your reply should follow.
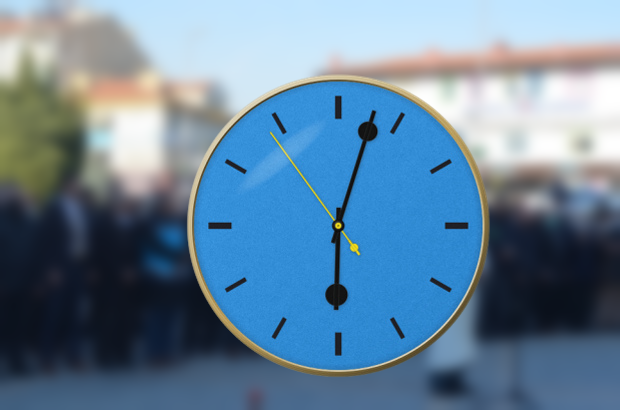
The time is 6:02:54
